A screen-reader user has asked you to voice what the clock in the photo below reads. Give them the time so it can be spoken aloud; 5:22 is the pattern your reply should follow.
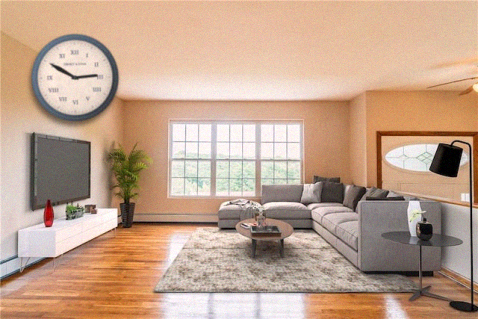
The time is 2:50
